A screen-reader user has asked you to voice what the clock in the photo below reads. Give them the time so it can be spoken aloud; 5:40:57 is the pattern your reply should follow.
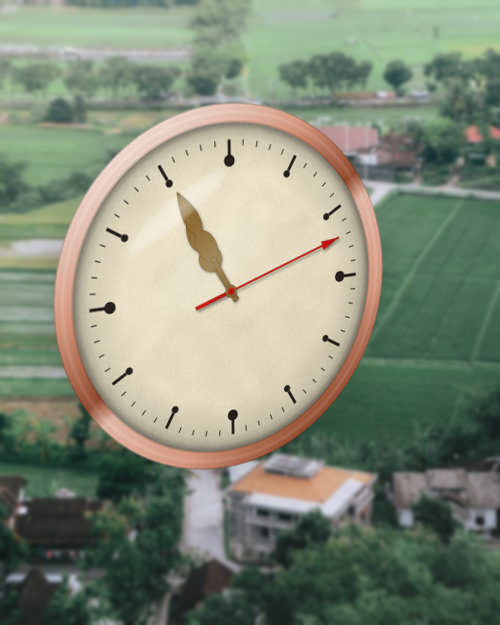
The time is 10:55:12
